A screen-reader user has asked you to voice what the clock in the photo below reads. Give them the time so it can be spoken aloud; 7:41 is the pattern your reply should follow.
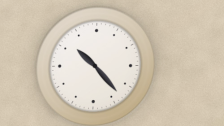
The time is 10:23
